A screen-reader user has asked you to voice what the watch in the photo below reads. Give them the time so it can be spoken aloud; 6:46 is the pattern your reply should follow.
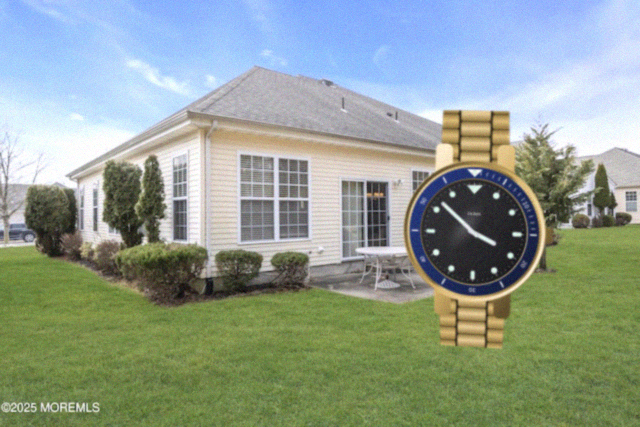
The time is 3:52
